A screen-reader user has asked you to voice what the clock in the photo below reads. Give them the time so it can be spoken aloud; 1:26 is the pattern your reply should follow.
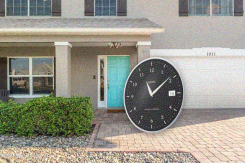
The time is 11:09
